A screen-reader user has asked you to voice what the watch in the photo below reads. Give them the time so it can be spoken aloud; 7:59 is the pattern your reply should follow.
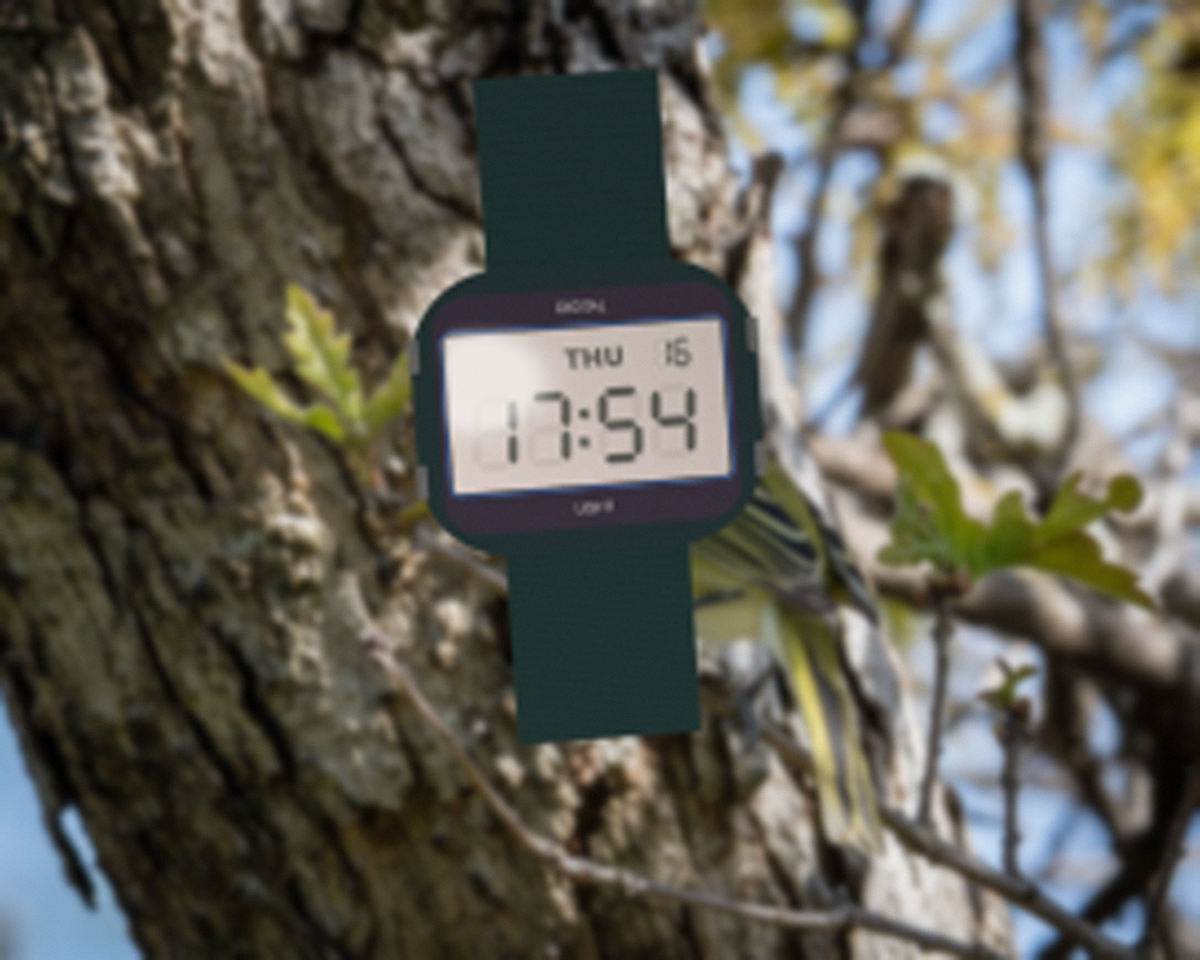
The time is 17:54
